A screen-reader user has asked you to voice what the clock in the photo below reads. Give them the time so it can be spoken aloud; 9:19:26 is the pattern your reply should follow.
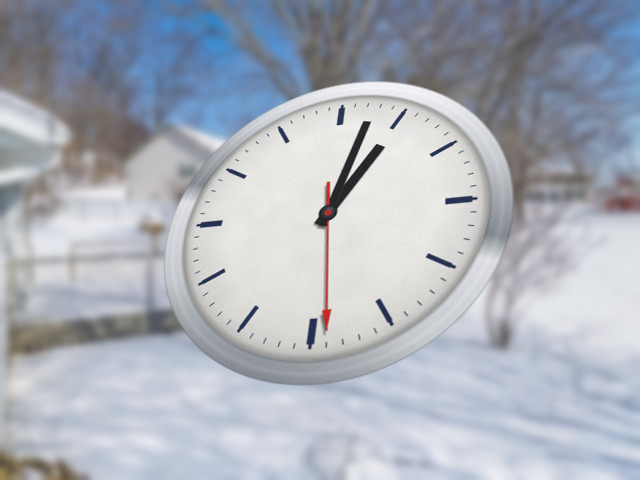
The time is 1:02:29
